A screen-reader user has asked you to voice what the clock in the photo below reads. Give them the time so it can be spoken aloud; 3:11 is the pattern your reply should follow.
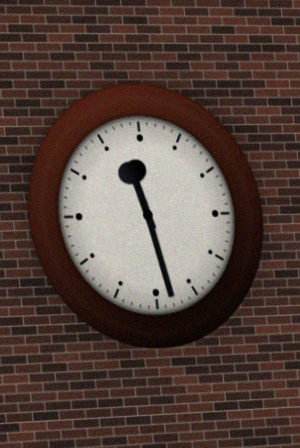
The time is 11:28
